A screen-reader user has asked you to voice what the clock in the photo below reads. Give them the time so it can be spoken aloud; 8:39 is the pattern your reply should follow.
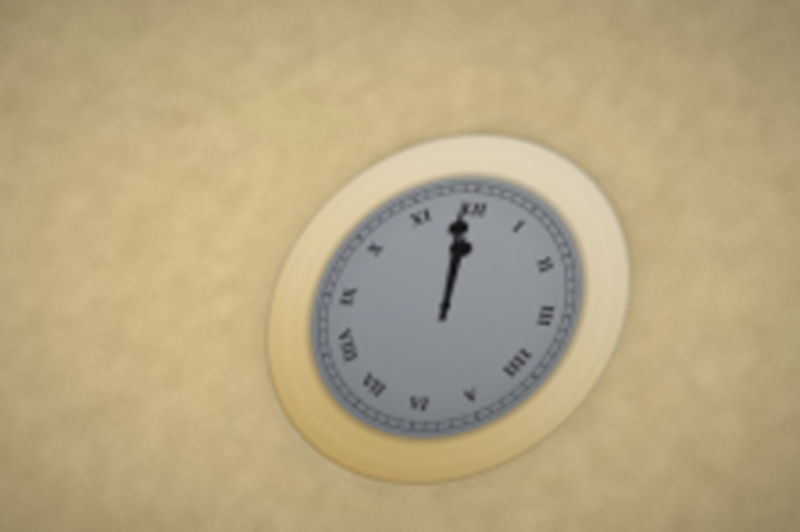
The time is 11:59
